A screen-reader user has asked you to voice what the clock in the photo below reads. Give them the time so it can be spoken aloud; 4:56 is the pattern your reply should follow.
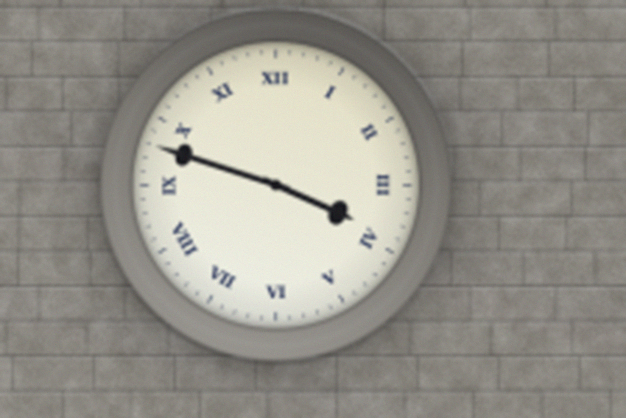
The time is 3:48
